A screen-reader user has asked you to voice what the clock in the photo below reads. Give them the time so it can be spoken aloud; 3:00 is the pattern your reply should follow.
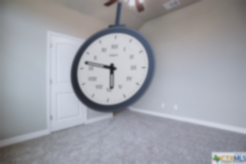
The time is 5:47
